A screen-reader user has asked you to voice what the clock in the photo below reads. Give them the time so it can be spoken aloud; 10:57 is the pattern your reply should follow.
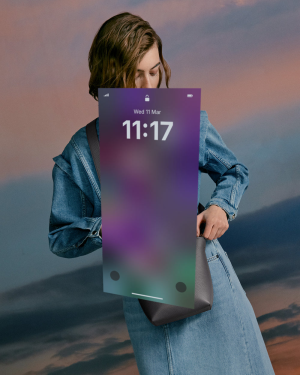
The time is 11:17
